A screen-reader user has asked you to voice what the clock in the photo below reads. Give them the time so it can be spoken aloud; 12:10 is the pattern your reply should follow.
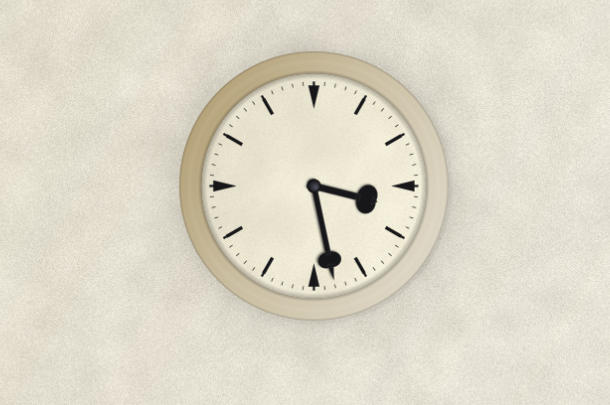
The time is 3:28
